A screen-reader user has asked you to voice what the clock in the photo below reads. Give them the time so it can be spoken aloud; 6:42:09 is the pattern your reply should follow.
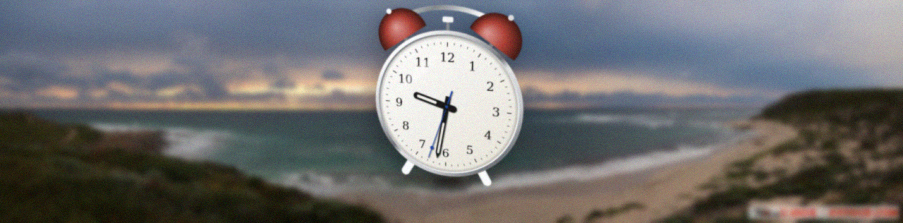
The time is 9:31:33
